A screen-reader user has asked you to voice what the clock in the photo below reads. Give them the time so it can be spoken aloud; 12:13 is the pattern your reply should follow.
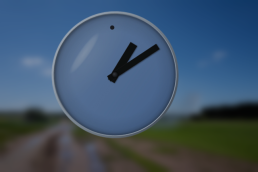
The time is 1:10
